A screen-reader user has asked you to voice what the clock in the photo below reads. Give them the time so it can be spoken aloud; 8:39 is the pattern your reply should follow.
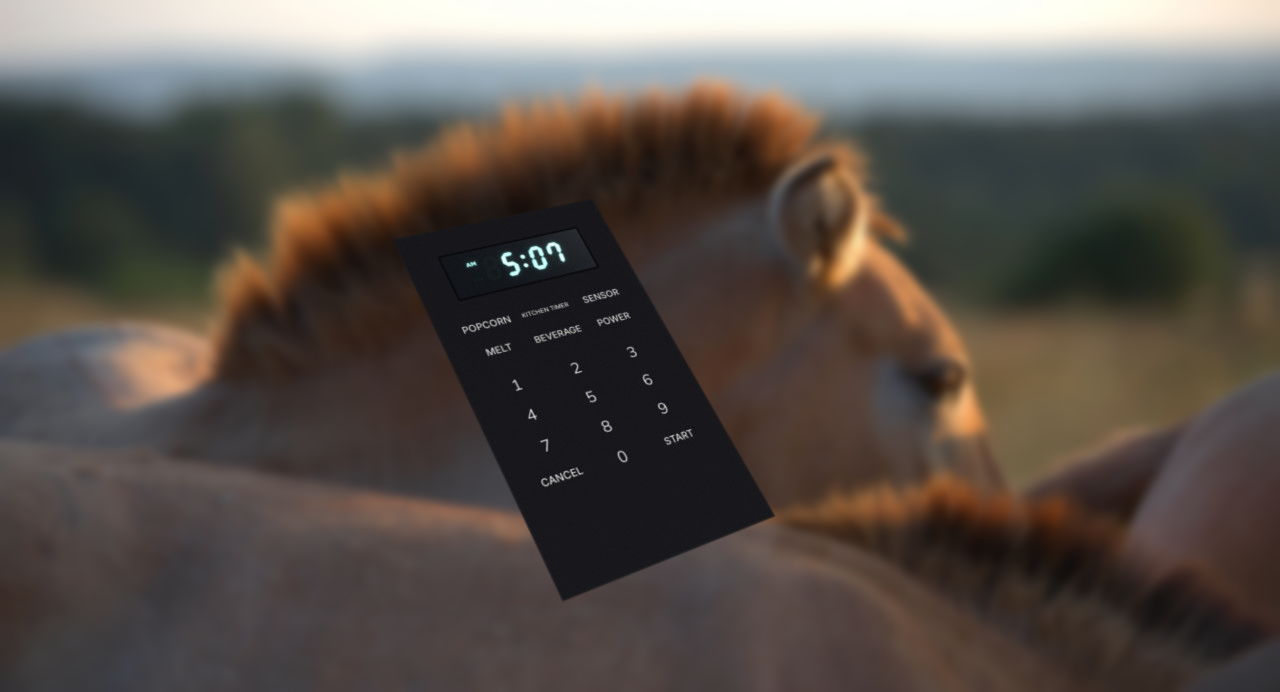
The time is 5:07
